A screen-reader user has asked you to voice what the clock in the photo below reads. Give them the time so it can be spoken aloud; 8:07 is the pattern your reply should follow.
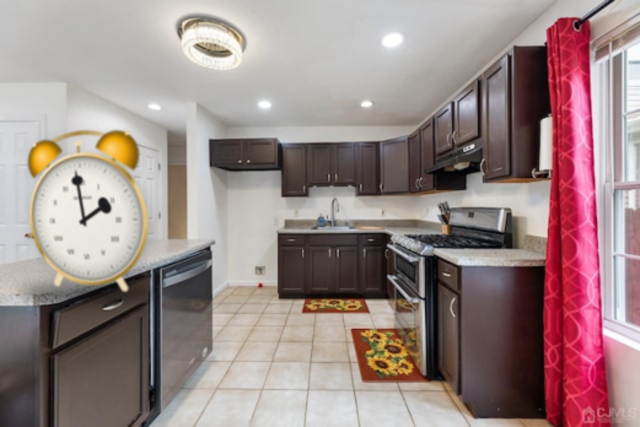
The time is 1:59
